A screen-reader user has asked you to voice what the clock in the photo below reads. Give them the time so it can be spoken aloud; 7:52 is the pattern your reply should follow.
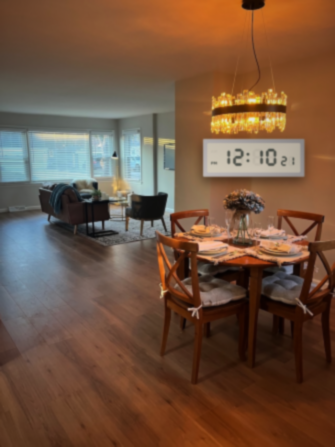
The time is 12:10
